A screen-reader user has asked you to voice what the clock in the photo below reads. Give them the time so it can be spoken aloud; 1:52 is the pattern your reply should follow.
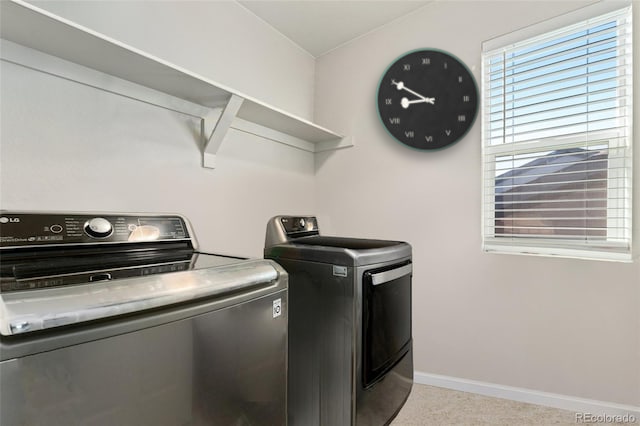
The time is 8:50
